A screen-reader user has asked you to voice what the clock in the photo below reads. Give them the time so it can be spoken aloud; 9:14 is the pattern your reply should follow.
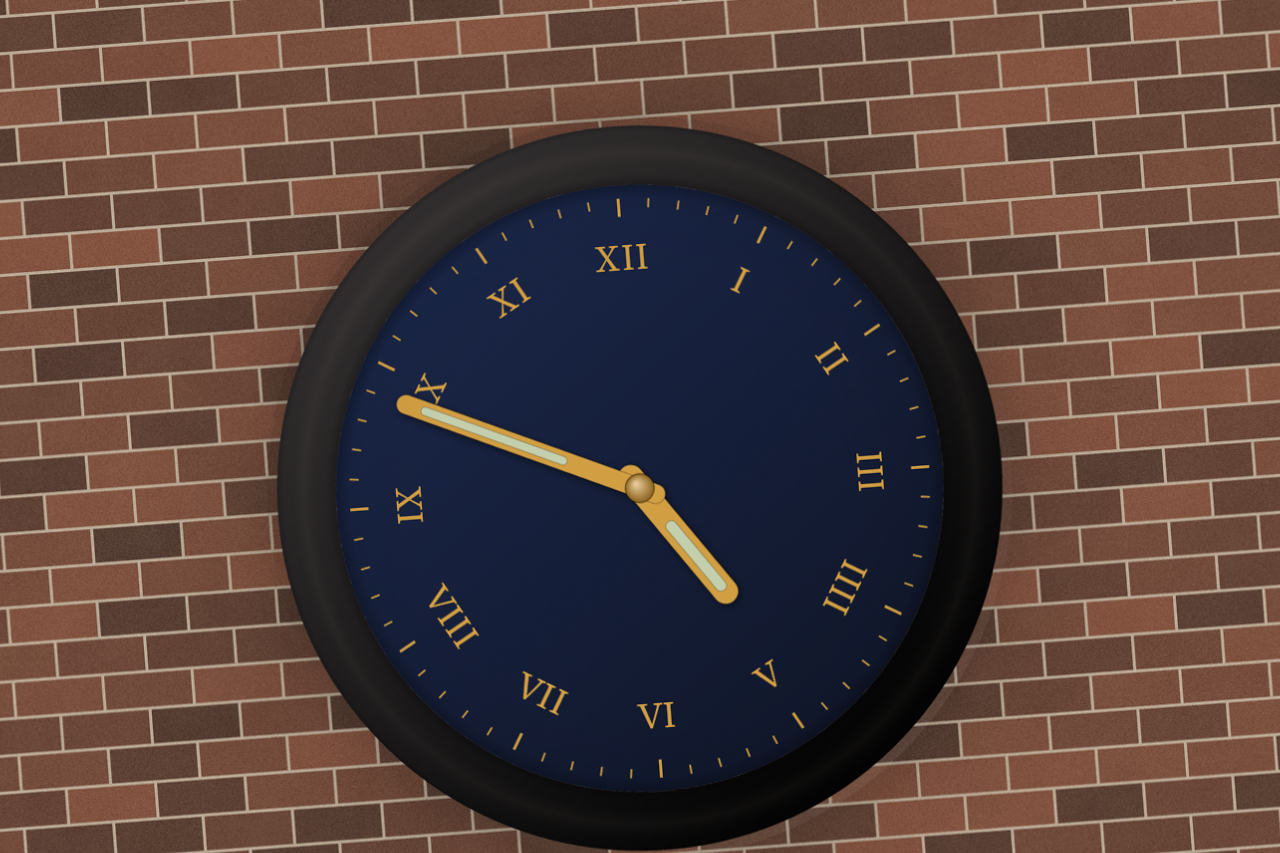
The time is 4:49
